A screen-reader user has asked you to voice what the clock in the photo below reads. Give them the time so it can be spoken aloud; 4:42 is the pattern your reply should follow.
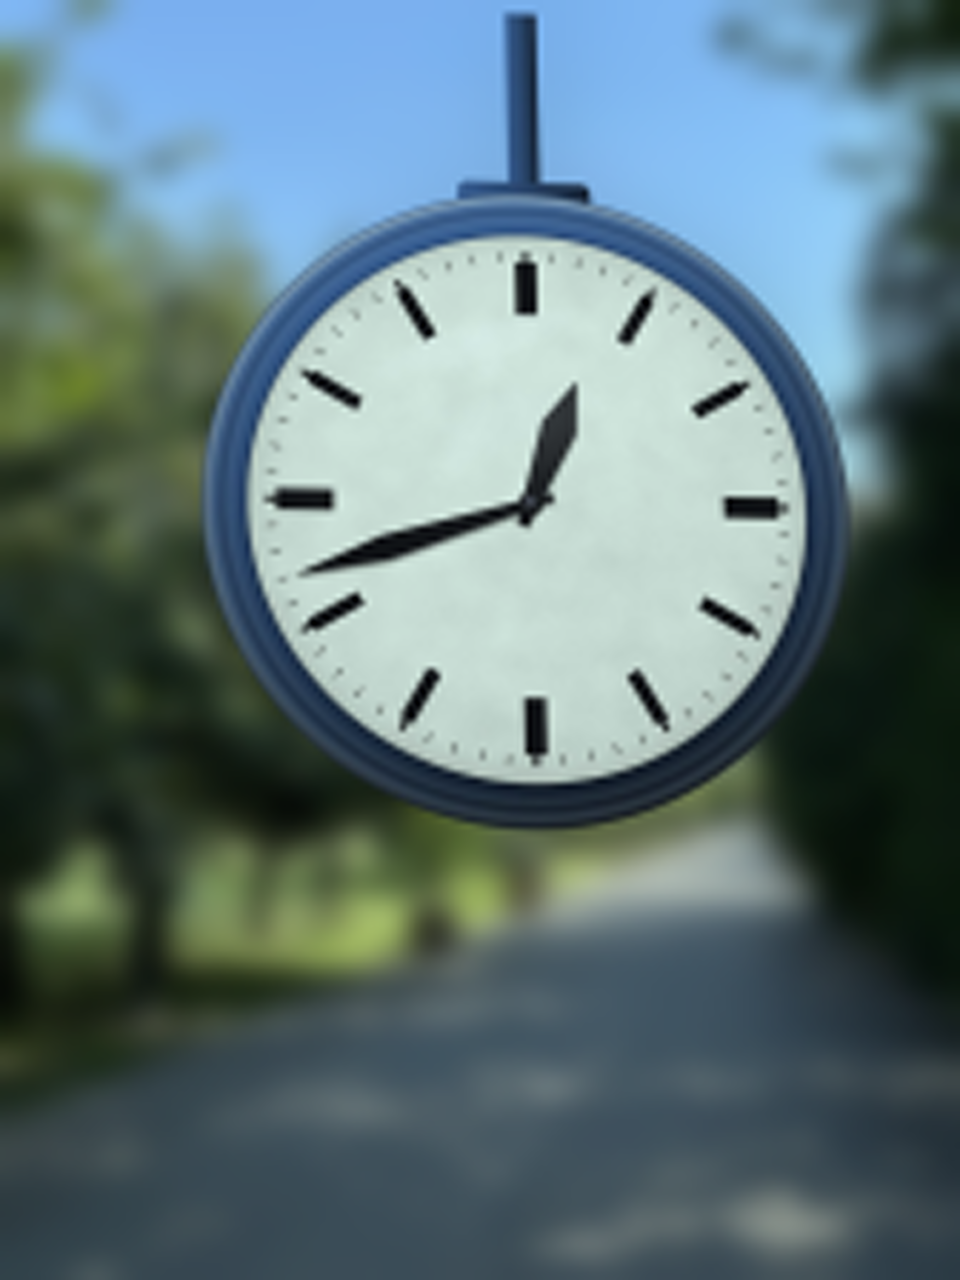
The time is 12:42
